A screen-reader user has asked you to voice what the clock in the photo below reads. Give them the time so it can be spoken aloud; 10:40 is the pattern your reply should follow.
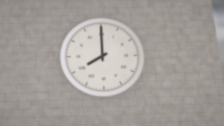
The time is 8:00
